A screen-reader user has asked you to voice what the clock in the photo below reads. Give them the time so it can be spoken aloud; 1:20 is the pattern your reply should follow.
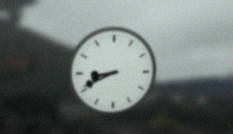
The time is 8:41
